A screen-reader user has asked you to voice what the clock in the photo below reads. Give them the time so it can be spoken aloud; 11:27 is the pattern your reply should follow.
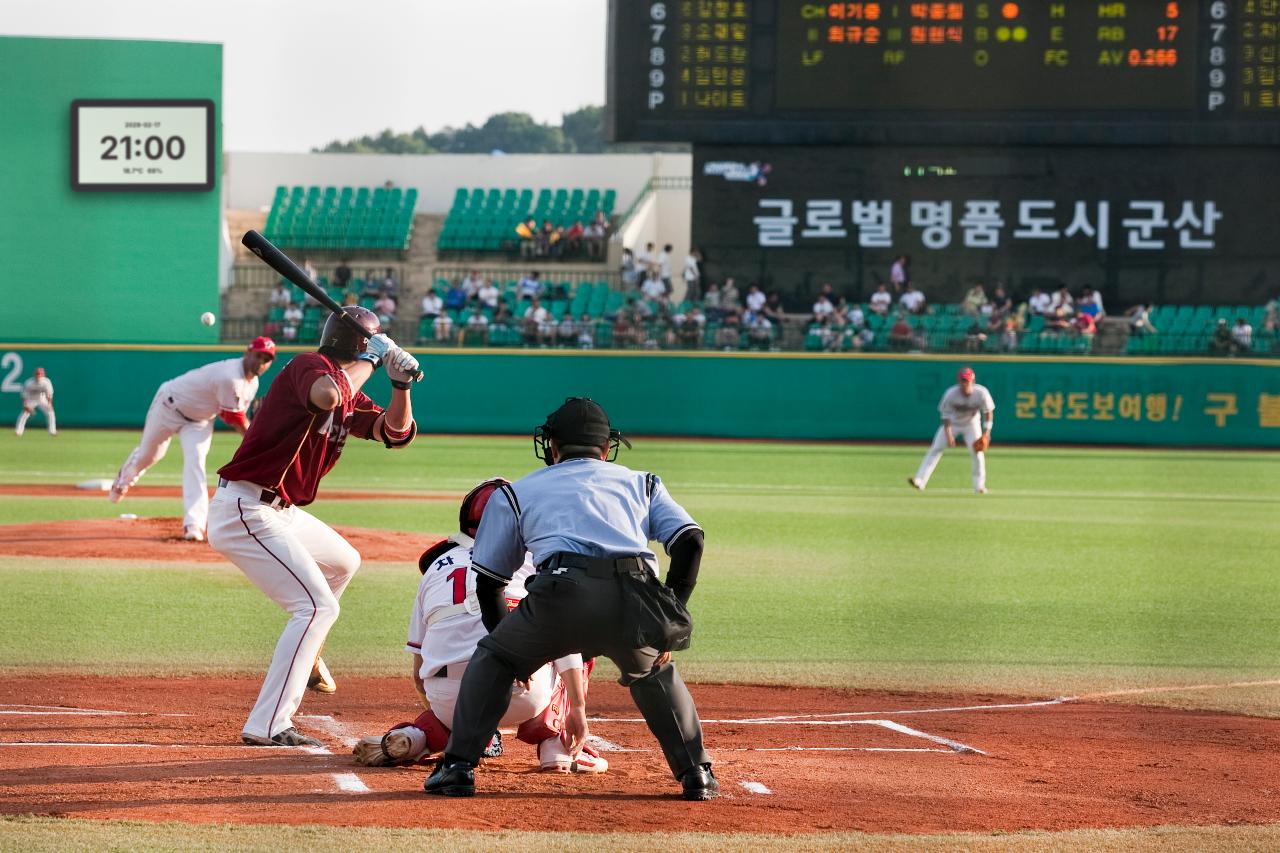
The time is 21:00
